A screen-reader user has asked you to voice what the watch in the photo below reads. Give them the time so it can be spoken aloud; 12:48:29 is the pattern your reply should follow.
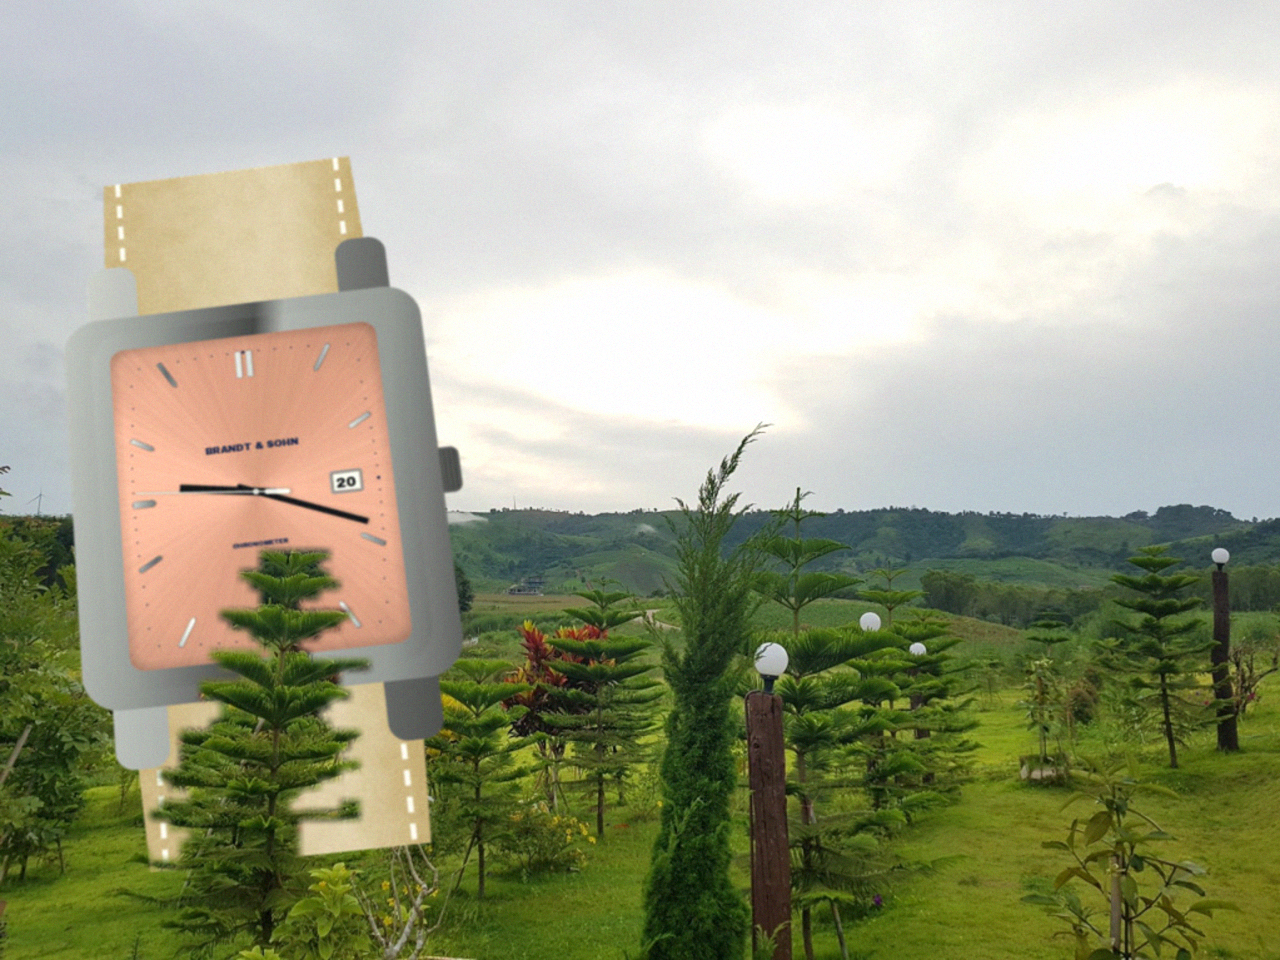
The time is 9:18:46
